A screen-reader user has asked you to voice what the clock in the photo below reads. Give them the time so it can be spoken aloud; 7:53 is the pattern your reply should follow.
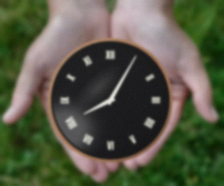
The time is 8:05
